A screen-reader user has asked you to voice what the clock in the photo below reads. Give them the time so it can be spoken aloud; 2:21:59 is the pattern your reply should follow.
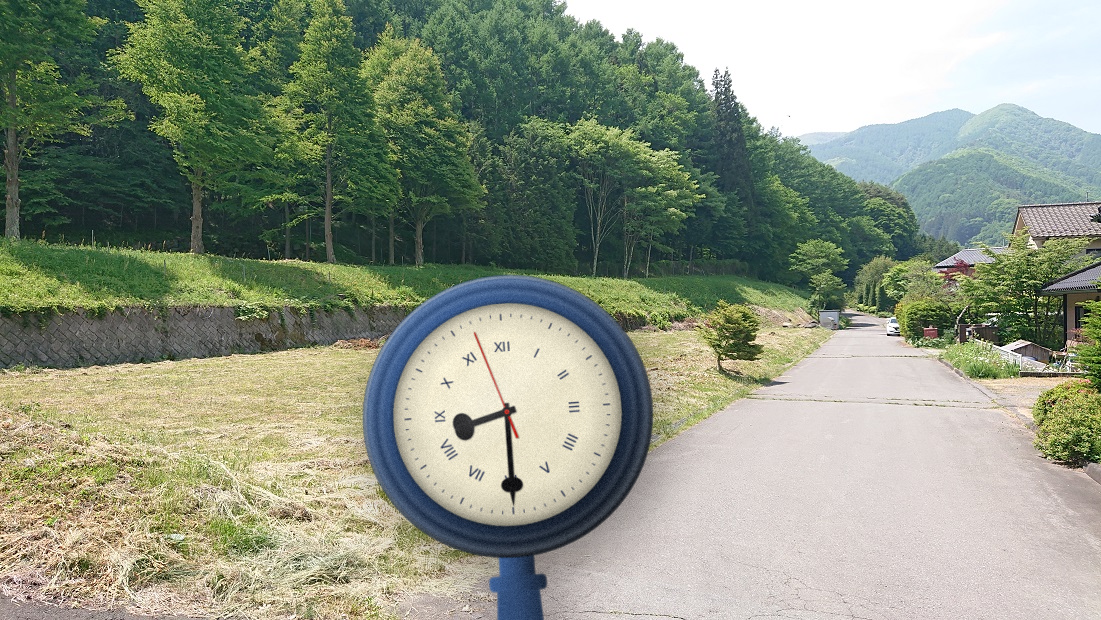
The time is 8:29:57
